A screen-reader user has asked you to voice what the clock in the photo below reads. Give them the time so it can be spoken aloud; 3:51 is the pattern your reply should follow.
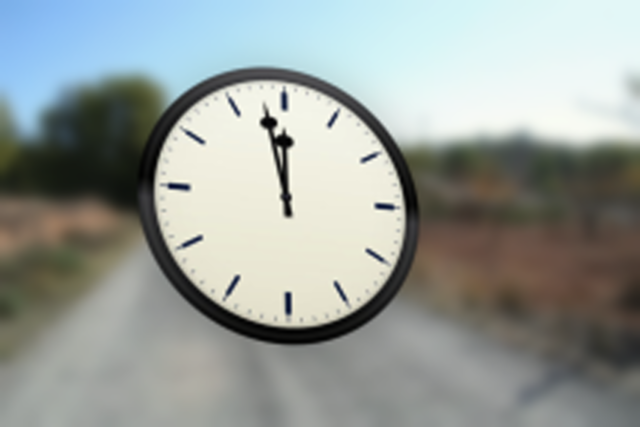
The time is 11:58
